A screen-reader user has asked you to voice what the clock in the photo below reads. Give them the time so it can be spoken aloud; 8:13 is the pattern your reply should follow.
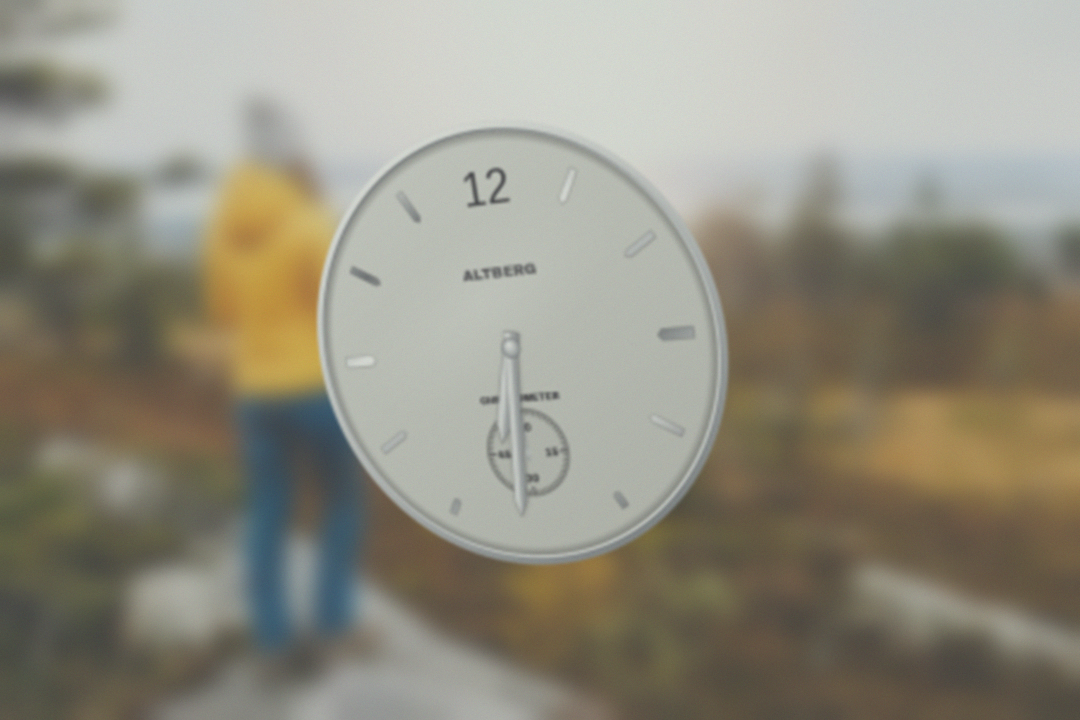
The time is 6:31
